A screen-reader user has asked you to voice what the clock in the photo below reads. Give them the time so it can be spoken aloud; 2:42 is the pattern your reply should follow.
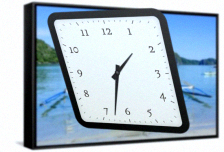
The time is 1:33
